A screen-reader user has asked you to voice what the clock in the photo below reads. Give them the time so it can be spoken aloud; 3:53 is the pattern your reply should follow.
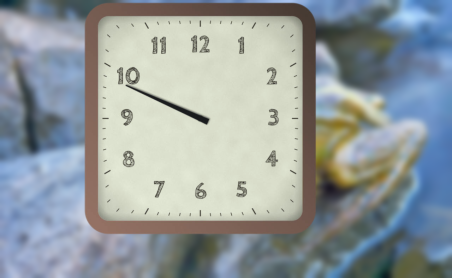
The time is 9:49
